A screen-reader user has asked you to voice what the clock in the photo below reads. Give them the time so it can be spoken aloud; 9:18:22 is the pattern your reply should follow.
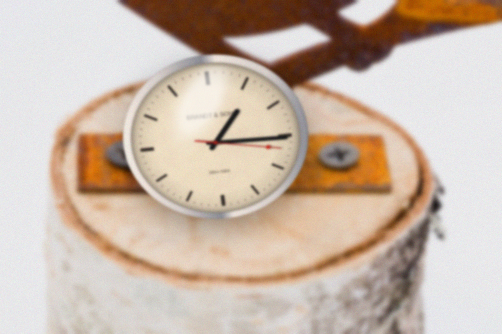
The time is 1:15:17
